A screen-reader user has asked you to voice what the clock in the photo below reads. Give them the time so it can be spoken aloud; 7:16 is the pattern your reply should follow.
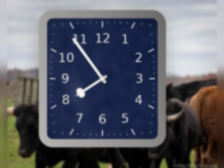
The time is 7:54
